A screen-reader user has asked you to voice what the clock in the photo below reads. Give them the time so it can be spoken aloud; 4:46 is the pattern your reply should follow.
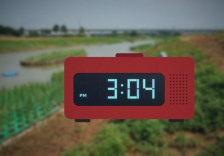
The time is 3:04
